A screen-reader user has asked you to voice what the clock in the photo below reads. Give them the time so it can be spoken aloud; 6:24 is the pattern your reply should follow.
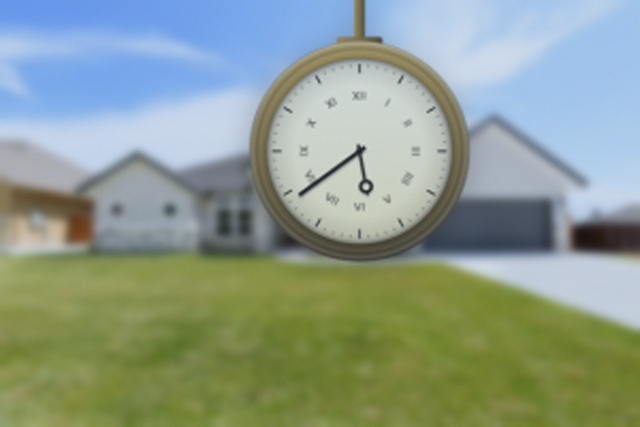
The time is 5:39
